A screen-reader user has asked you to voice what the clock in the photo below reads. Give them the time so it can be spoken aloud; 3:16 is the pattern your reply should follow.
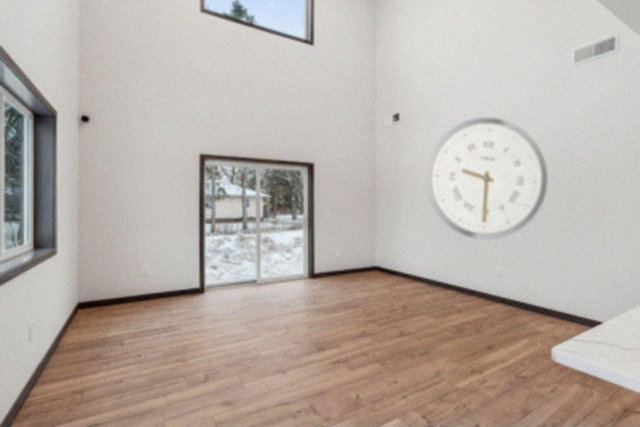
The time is 9:30
